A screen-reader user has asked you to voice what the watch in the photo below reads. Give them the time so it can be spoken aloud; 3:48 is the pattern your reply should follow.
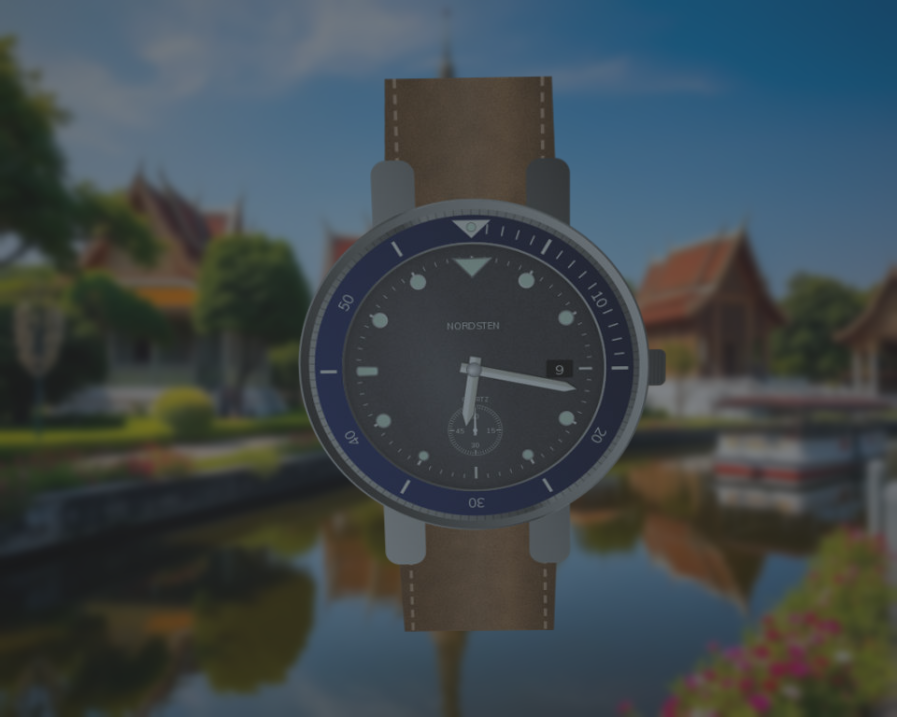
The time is 6:17
